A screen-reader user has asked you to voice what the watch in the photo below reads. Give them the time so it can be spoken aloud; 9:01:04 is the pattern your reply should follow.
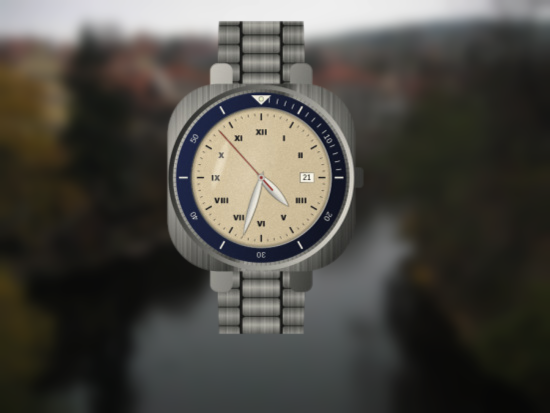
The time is 4:32:53
